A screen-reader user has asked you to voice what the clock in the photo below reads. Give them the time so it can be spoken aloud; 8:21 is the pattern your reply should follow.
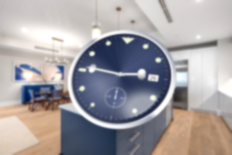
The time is 2:46
